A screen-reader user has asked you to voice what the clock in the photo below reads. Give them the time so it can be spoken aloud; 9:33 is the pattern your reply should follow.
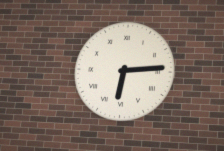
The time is 6:14
